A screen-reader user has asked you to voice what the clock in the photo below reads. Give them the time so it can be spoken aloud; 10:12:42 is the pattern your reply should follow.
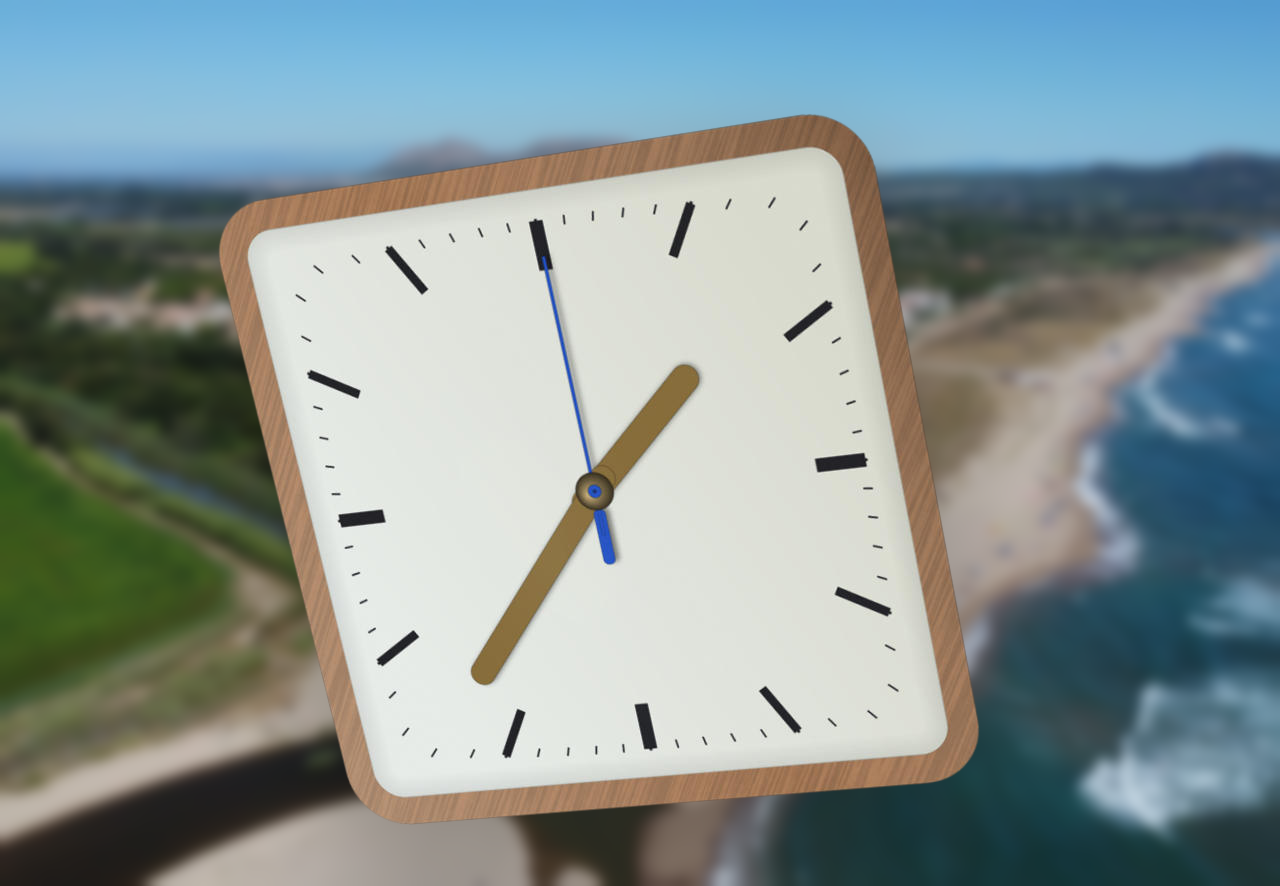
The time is 1:37:00
